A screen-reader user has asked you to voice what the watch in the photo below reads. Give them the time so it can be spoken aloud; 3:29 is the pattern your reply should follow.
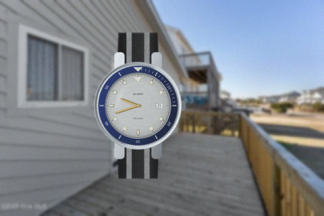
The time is 9:42
